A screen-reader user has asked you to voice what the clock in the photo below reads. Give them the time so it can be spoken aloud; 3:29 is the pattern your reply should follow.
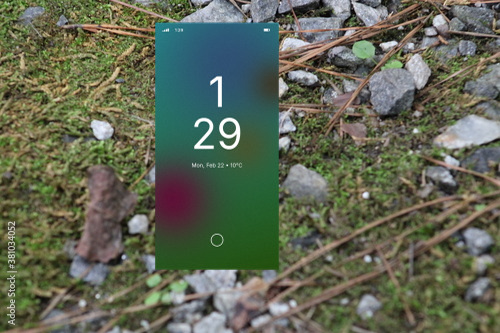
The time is 1:29
